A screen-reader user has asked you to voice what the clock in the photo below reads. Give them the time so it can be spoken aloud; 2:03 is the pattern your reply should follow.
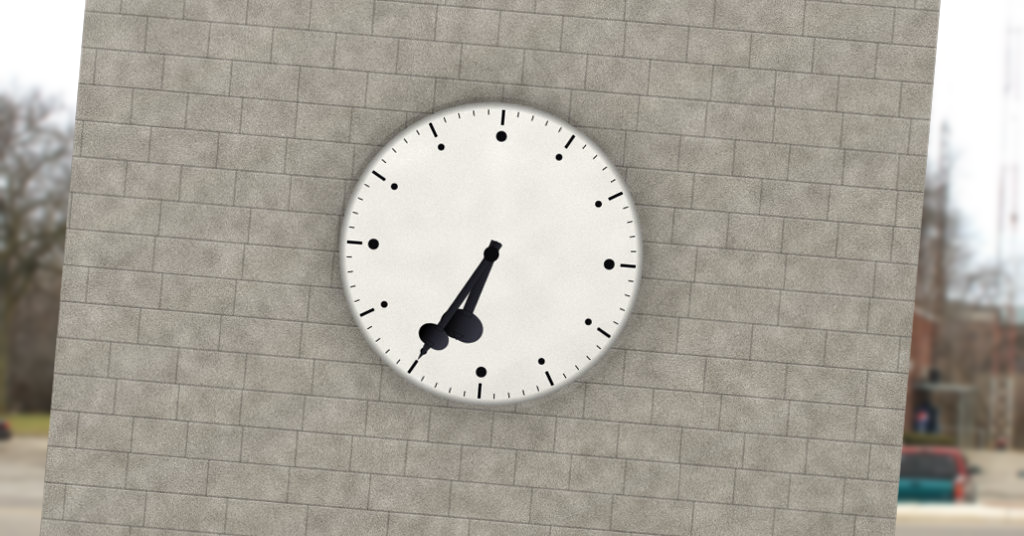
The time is 6:35
